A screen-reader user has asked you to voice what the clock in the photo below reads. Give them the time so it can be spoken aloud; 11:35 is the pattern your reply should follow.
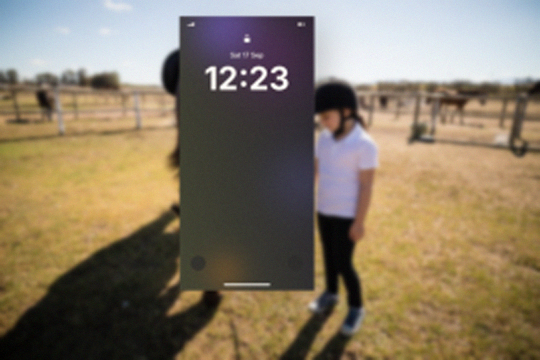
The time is 12:23
